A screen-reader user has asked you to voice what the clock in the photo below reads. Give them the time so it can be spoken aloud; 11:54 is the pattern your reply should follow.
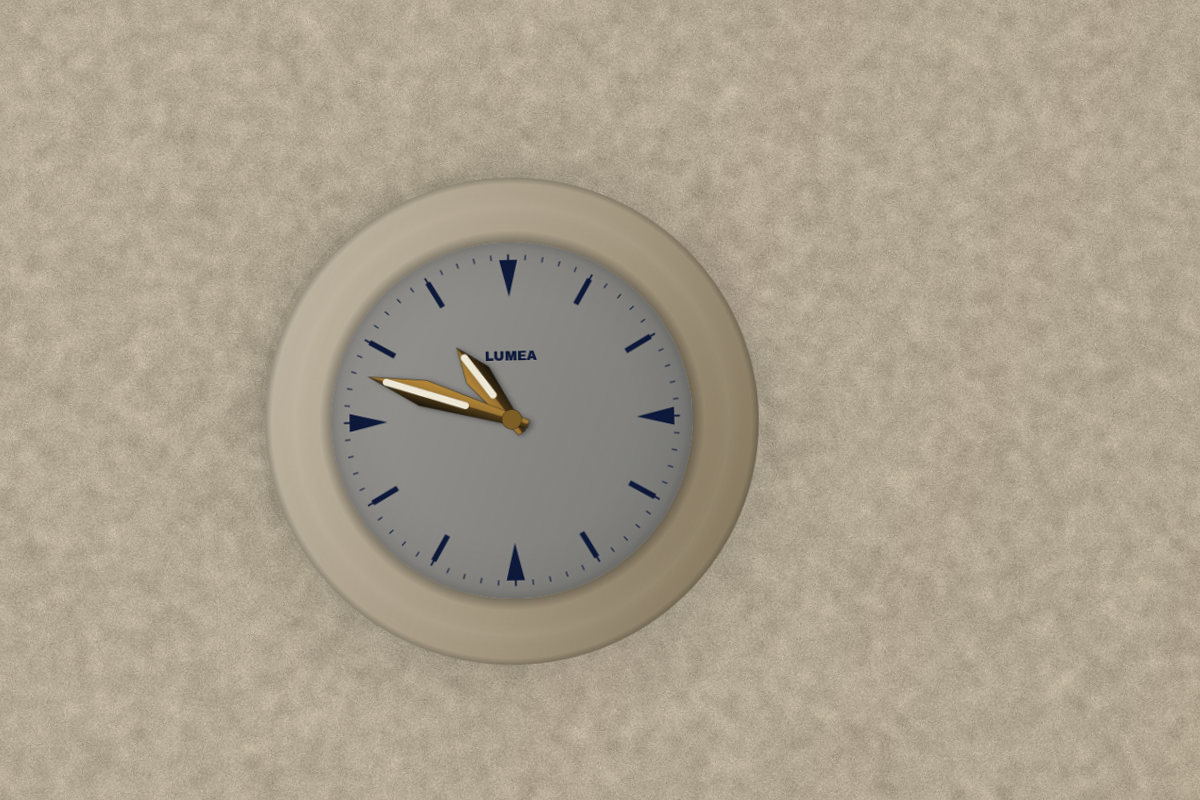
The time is 10:48
